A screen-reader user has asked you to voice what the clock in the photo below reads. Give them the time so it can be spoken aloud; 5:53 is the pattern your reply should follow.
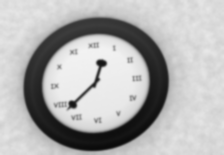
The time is 12:38
